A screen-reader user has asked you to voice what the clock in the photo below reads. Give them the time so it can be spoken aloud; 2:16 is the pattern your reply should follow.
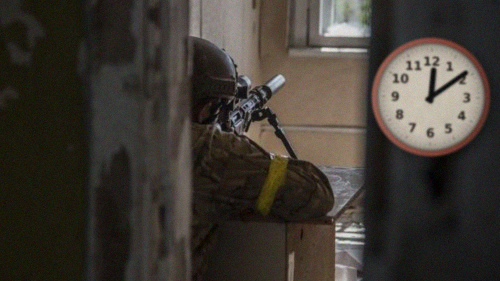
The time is 12:09
